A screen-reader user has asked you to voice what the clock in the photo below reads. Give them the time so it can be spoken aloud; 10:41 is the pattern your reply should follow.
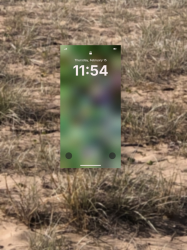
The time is 11:54
